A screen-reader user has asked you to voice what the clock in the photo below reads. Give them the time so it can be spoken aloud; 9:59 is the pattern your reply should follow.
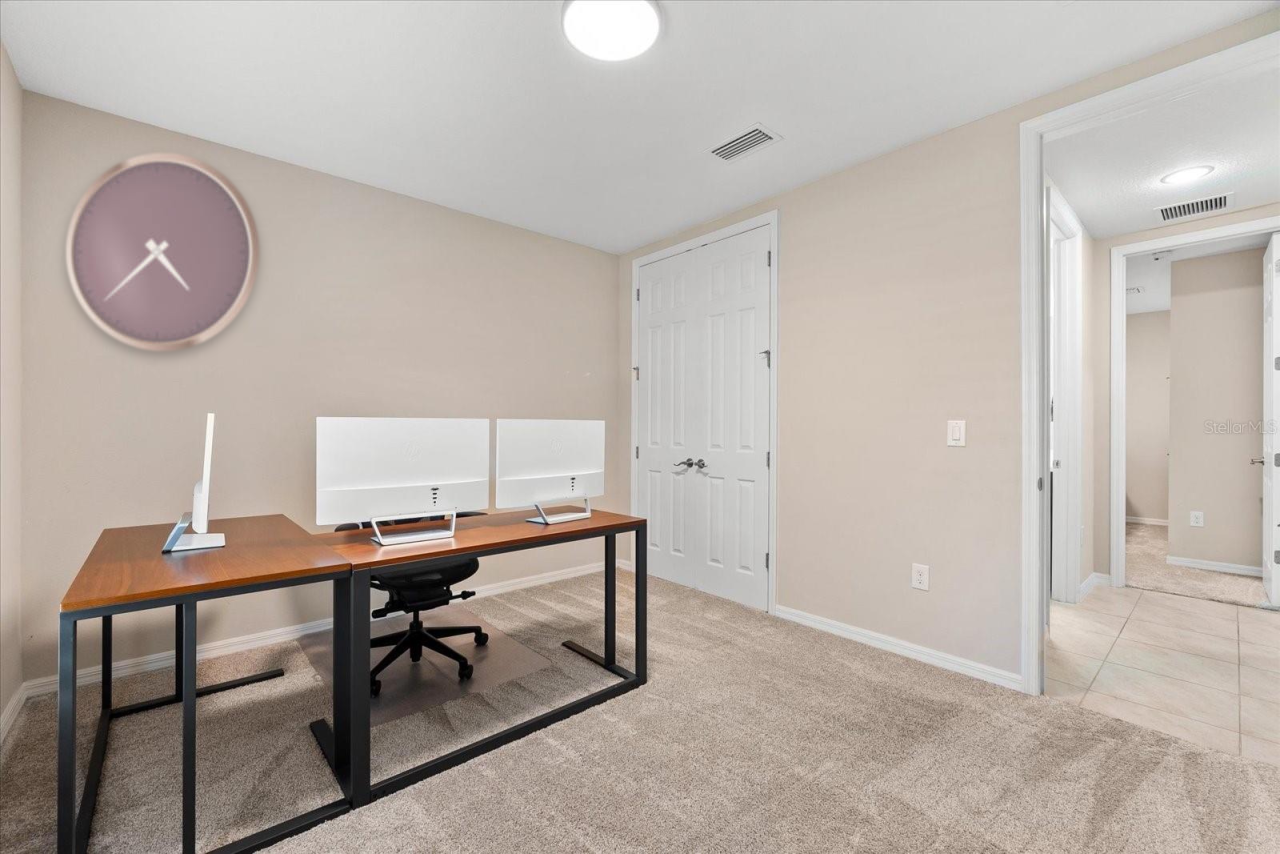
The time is 4:38
